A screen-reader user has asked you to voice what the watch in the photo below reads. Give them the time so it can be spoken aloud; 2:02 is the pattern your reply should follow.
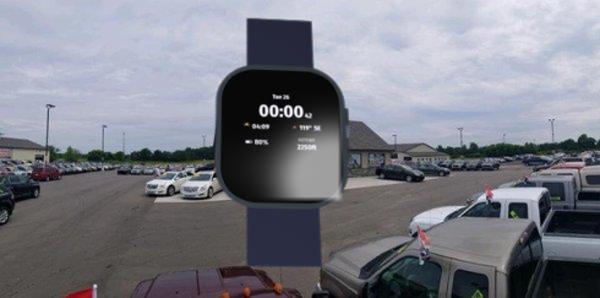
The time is 0:00
